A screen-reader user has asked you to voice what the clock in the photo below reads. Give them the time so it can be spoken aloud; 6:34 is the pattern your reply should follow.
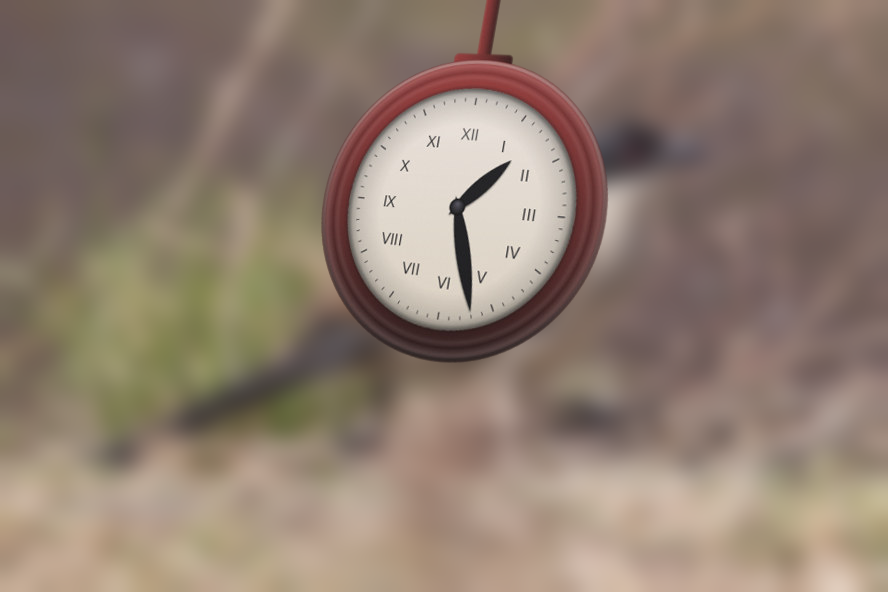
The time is 1:27
